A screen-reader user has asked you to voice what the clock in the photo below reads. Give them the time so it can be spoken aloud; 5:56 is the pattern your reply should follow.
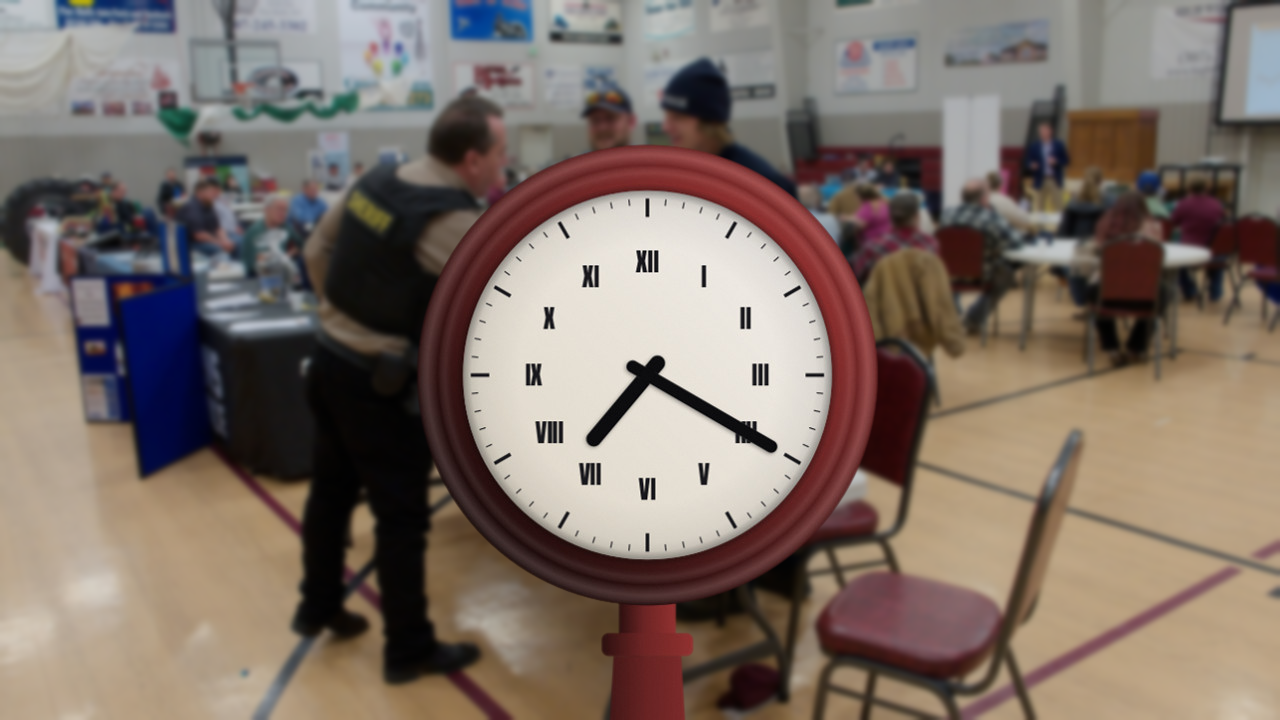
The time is 7:20
